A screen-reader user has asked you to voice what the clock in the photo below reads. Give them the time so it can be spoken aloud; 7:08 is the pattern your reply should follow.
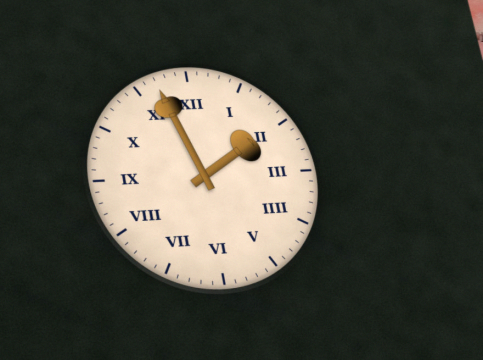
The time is 1:57
